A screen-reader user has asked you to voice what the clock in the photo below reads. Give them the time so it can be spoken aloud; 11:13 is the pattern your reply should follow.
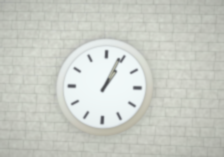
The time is 1:04
